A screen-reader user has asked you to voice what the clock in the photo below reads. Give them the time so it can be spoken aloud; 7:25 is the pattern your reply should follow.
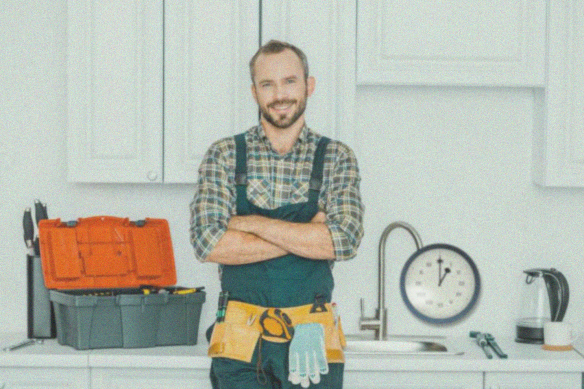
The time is 1:00
